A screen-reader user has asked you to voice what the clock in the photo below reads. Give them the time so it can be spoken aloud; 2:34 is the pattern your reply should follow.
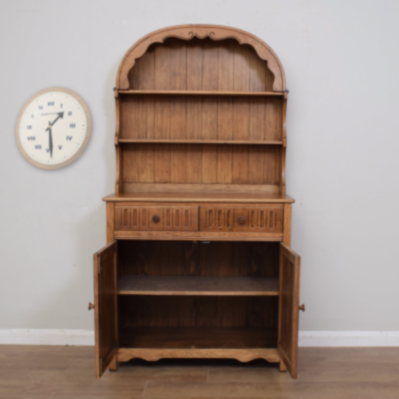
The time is 1:29
